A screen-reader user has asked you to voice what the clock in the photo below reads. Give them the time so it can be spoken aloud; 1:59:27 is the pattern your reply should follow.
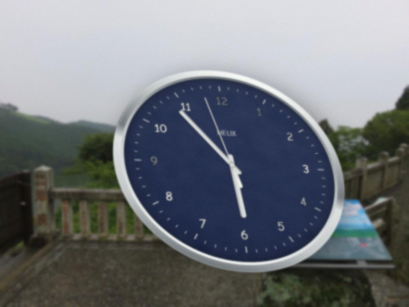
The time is 5:53:58
